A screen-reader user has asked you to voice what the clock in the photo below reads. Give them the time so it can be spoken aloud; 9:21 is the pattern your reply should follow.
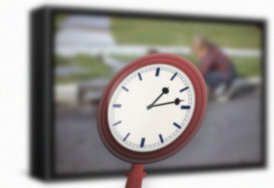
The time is 1:13
